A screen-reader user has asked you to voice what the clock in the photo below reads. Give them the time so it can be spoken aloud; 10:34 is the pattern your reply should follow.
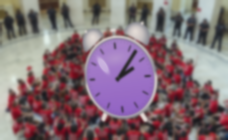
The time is 2:07
